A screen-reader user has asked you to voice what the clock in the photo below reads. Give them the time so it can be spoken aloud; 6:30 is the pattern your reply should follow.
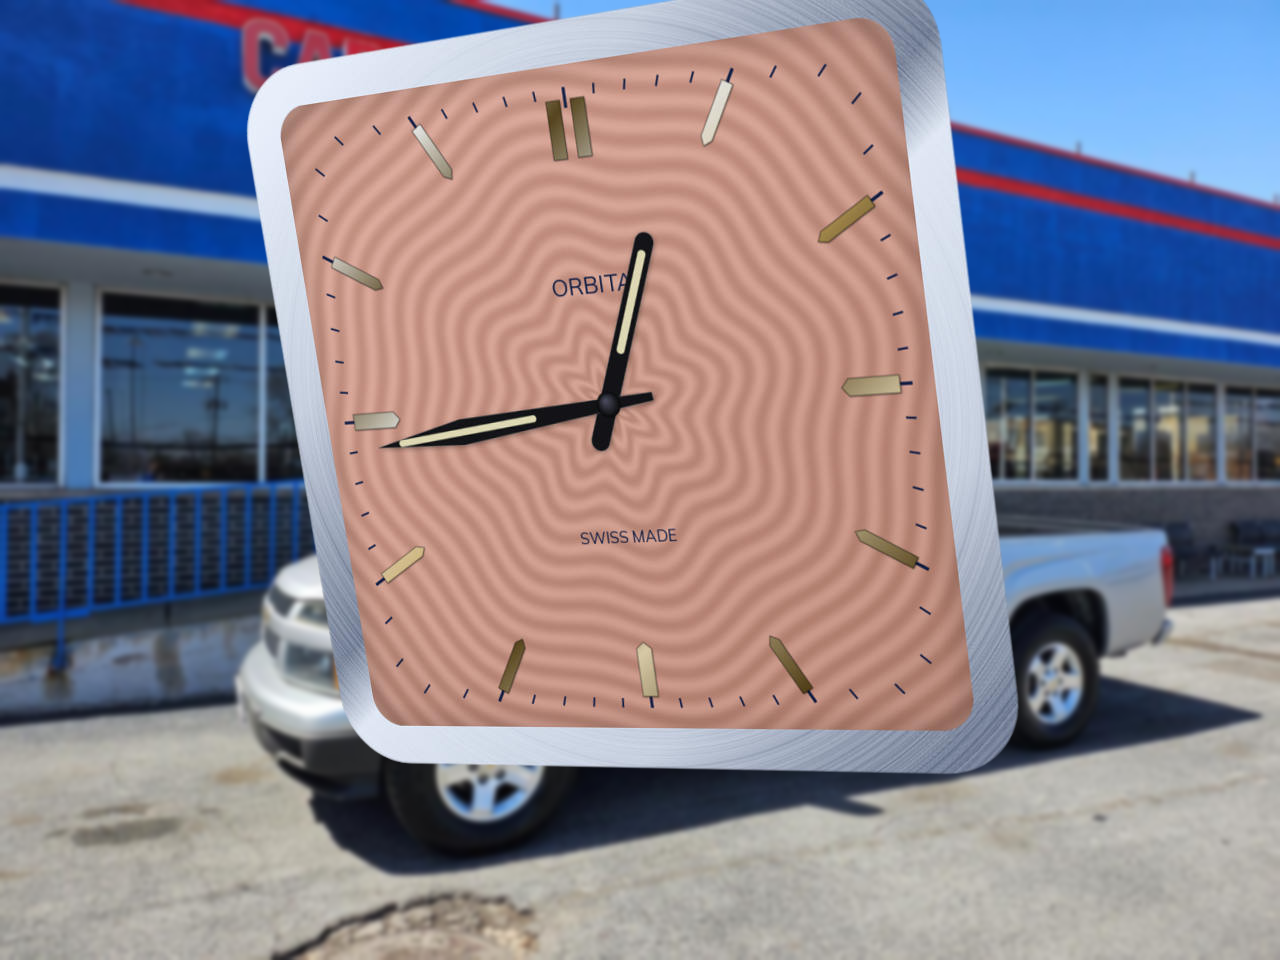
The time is 12:44
